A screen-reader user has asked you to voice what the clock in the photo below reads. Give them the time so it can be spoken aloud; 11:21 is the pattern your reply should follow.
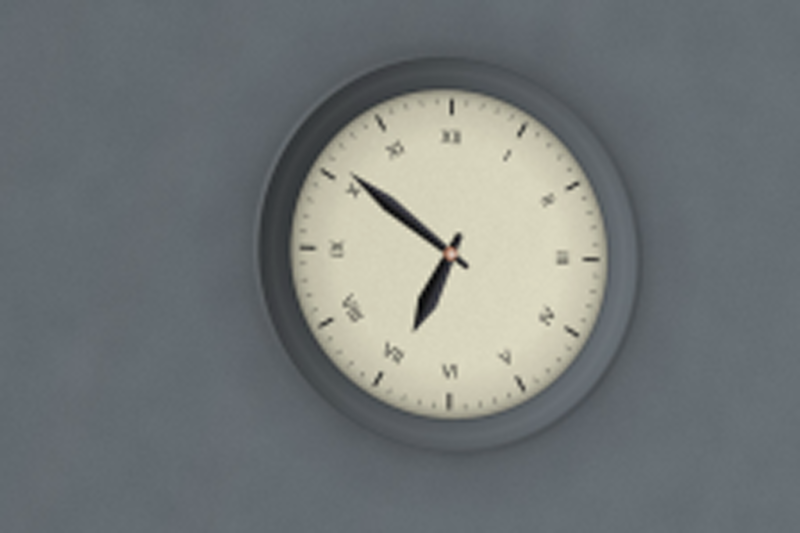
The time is 6:51
